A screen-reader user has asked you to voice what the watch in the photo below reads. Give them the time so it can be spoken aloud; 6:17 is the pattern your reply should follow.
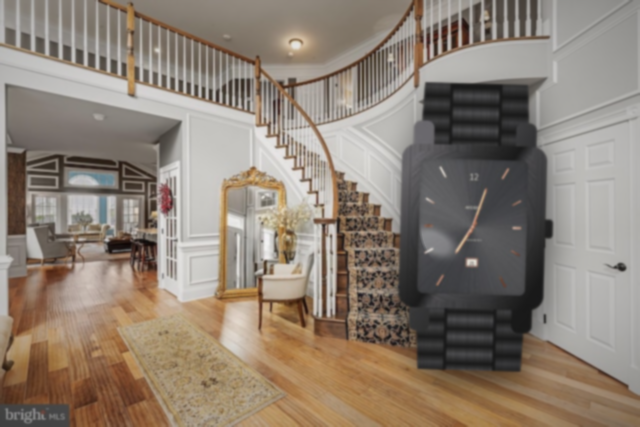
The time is 7:03
